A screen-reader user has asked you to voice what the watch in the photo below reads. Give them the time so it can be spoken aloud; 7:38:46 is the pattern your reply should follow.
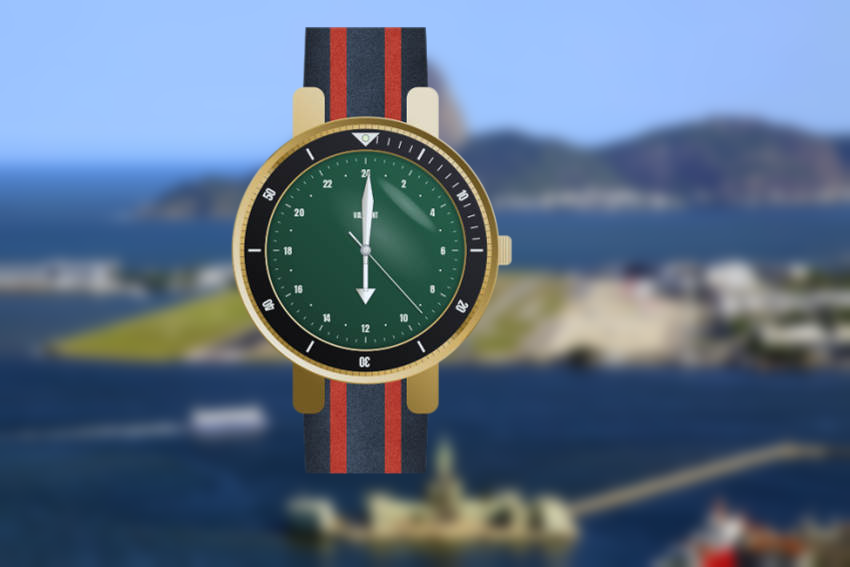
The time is 12:00:23
